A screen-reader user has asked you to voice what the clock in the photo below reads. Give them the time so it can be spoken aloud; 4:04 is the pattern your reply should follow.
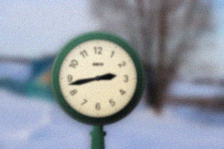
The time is 2:43
